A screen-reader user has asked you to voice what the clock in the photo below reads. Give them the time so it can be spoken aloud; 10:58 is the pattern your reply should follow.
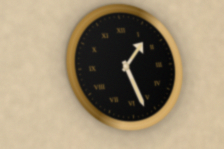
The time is 1:27
